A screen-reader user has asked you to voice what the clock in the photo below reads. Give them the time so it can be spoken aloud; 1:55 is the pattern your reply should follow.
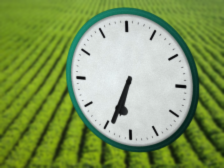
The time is 6:34
